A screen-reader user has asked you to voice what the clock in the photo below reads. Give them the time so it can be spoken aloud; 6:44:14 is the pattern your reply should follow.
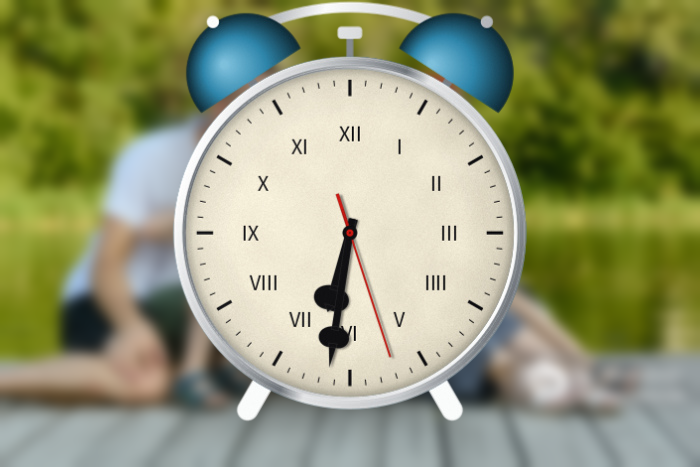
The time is 6:31:27
